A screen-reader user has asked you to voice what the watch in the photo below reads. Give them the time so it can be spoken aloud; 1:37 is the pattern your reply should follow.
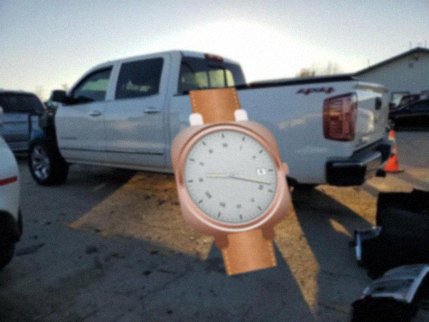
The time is 9:18
